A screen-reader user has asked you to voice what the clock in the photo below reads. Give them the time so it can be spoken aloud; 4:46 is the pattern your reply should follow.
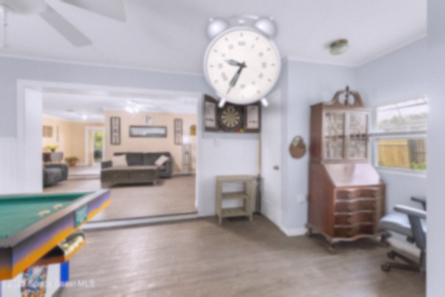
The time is 9:35
